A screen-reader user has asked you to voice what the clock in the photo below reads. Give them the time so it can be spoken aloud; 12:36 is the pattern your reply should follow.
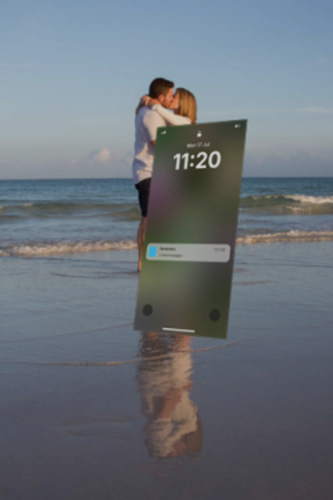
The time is 11:20
